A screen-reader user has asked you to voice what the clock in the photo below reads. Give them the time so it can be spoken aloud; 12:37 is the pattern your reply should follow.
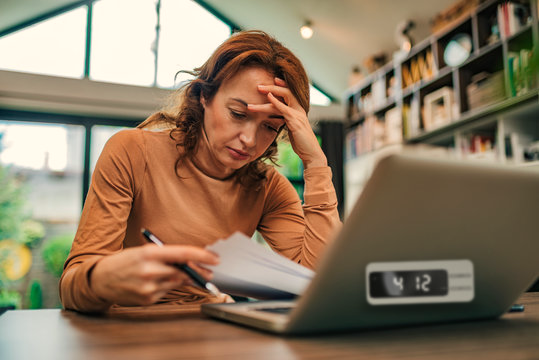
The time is 4:12
